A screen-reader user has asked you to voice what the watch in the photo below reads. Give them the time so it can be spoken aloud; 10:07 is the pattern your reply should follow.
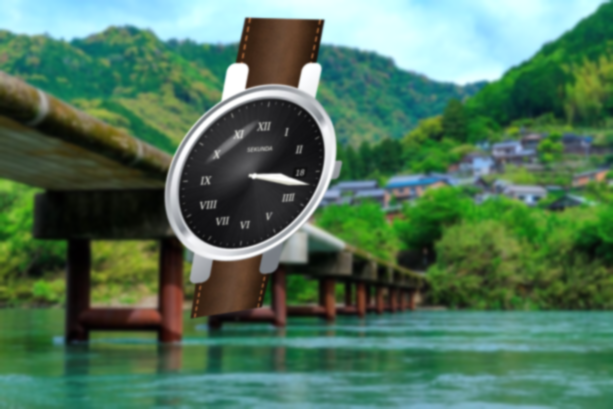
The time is 3:17
